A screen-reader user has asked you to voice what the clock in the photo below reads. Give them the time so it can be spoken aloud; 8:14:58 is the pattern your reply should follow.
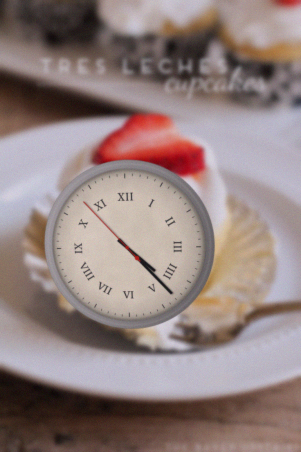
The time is 4:22:53
